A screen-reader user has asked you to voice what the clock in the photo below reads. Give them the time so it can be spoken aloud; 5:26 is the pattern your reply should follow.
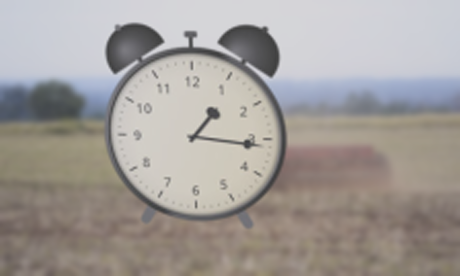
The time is 1:16
